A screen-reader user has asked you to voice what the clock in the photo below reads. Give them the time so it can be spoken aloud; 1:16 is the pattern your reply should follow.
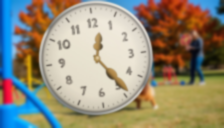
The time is 12:24
